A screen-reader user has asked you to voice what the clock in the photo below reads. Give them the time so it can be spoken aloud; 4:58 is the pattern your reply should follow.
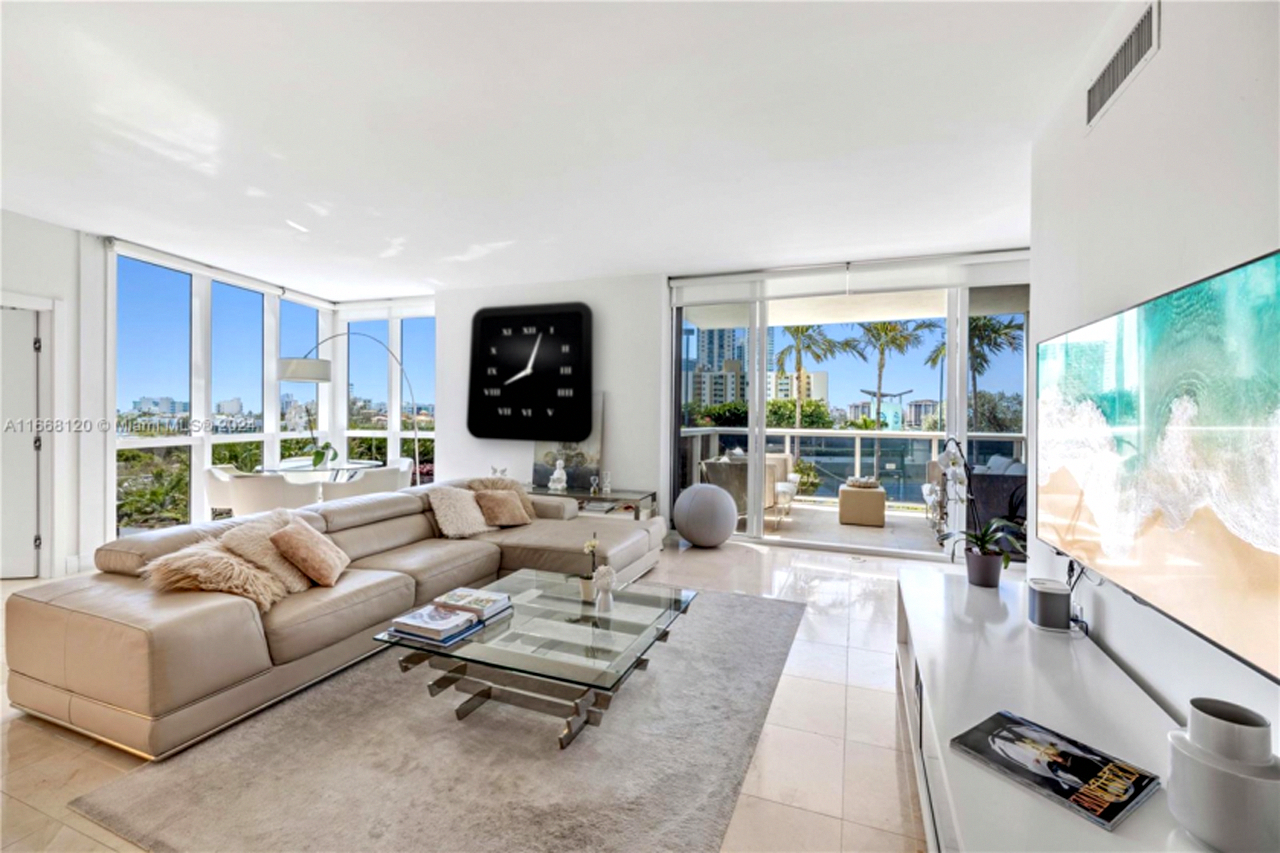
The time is 8:03
